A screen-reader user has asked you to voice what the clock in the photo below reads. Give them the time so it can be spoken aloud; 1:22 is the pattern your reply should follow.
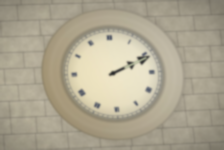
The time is 2:11
